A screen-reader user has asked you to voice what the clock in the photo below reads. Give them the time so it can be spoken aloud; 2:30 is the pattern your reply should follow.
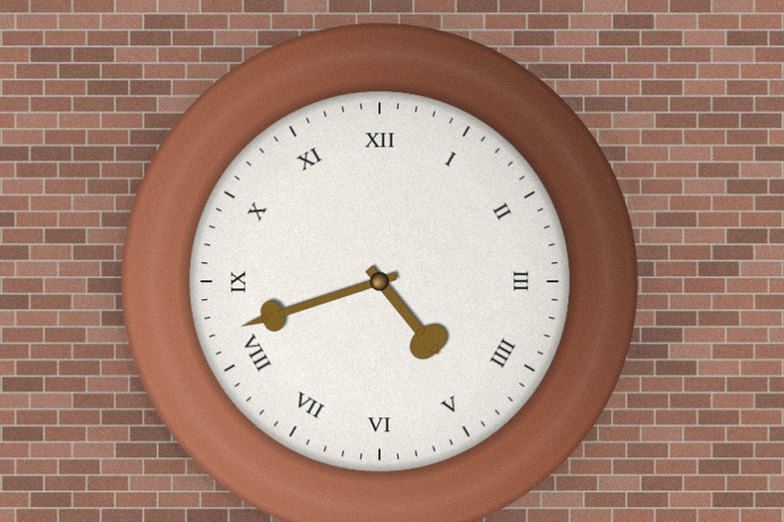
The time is 4:42
